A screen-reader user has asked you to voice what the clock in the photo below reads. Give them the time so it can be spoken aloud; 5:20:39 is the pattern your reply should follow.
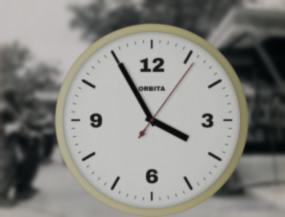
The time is 3:55:06
